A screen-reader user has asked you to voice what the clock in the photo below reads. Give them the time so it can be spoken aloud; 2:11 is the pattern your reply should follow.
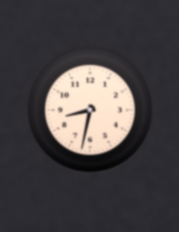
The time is 8:32
